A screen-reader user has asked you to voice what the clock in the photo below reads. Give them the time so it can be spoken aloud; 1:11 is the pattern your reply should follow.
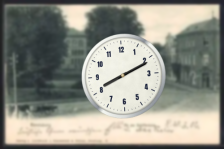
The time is 8:11
